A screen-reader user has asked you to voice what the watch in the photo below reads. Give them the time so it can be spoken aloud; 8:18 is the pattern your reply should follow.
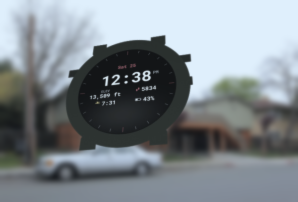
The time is 12:38
